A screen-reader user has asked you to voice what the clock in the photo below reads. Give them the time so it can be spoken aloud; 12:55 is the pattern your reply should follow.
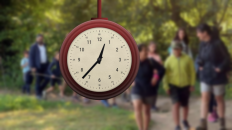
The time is 12:37
